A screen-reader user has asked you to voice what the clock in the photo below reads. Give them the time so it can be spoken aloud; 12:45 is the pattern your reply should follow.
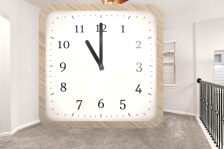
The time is 11:00
